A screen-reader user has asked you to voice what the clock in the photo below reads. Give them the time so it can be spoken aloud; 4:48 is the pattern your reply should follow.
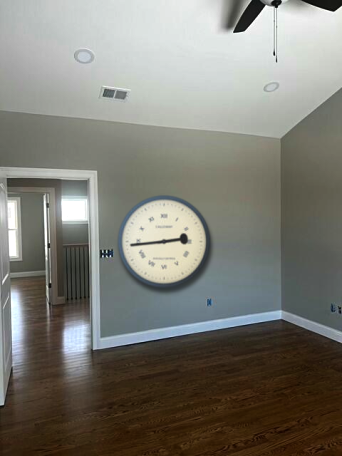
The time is 2:44
